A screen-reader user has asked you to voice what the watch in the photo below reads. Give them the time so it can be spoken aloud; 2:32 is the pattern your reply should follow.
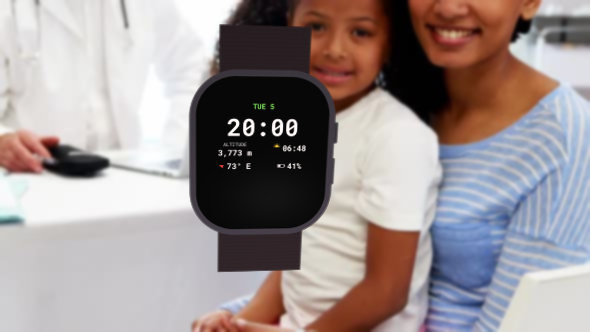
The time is 20:00
